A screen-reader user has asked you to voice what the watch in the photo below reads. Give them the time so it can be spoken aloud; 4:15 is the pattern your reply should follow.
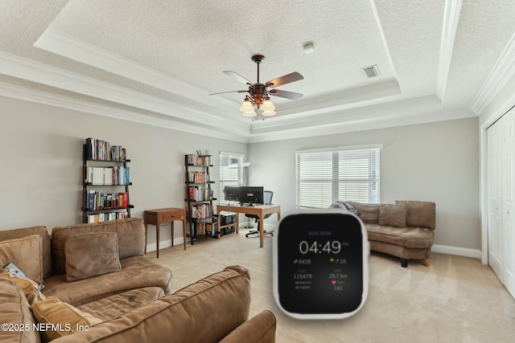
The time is 4:49
